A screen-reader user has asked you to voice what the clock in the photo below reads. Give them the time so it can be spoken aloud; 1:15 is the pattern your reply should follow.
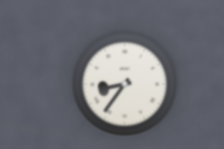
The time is 8:36
